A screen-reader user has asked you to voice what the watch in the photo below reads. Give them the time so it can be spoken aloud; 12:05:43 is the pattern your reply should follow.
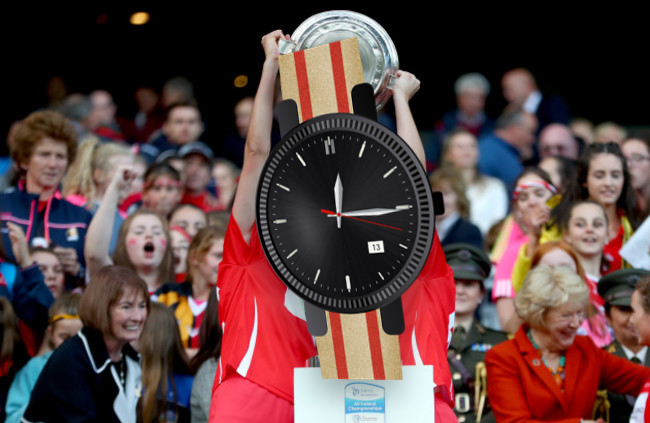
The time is 12:15:18
